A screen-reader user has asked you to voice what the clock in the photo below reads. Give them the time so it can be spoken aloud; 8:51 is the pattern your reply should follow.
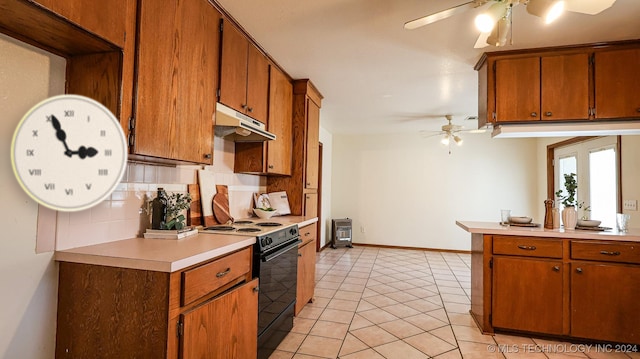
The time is 2:56
